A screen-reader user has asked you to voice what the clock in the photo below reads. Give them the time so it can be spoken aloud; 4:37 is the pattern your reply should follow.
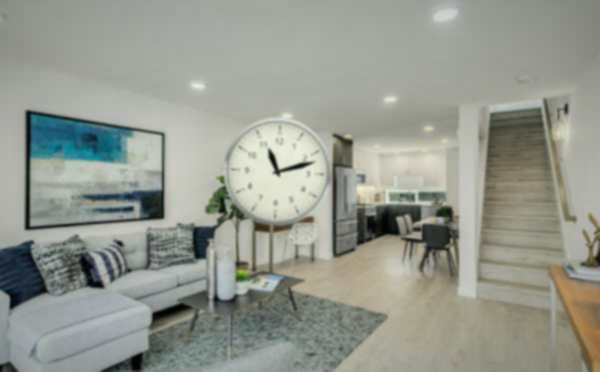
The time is 11:12
